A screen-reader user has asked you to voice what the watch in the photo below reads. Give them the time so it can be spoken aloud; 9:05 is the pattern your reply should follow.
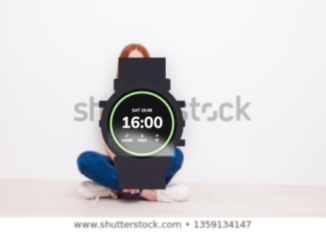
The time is 16:00
